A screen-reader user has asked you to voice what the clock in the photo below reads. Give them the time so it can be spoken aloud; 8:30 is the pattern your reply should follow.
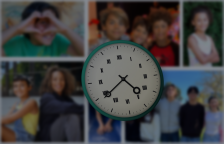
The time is 4:39
